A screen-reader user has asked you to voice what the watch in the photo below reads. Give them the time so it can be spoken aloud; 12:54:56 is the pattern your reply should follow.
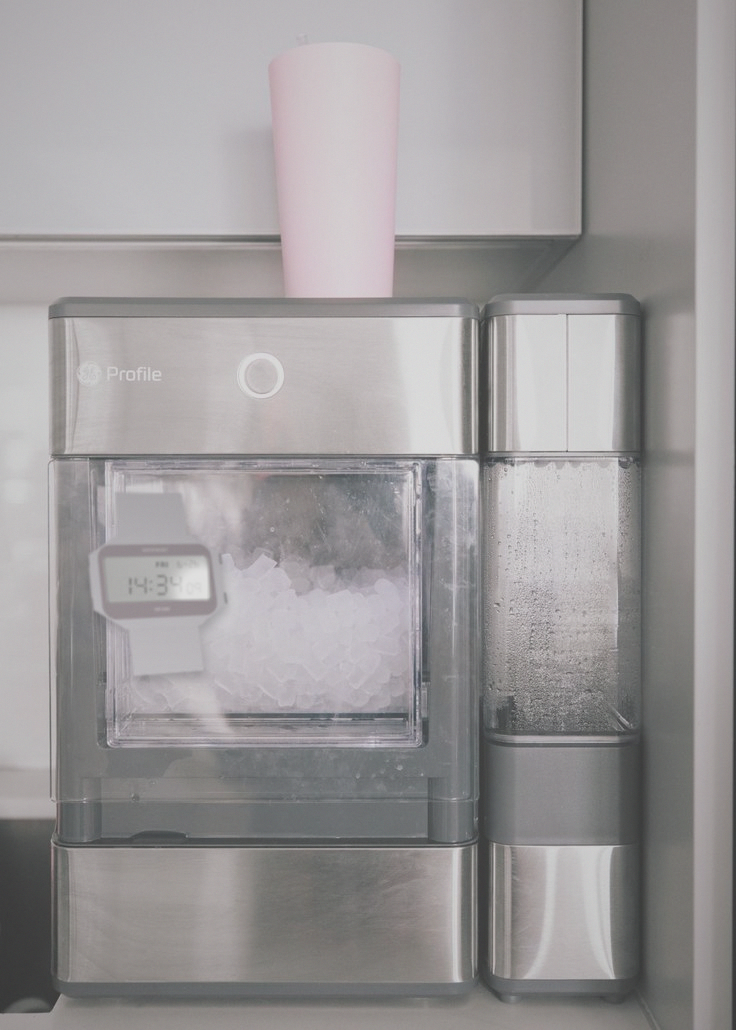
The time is 14:34:09
